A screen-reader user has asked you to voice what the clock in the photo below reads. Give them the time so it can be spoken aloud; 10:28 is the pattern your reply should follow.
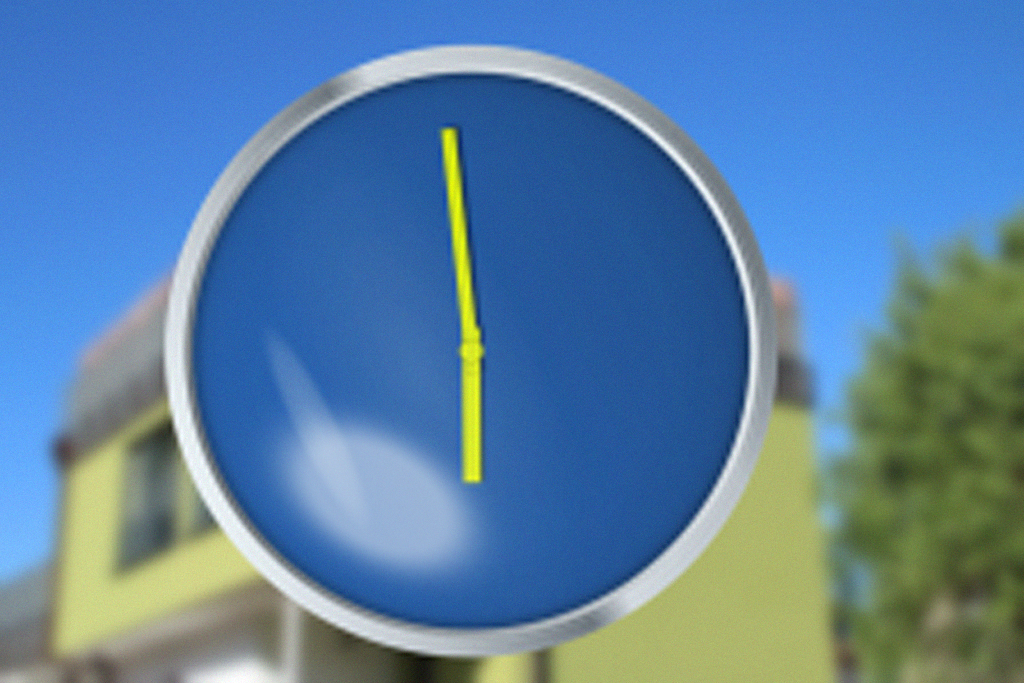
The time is 5:59
